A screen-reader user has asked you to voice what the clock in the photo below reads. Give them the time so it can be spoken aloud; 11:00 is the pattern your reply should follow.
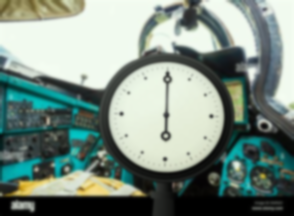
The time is 6:00
